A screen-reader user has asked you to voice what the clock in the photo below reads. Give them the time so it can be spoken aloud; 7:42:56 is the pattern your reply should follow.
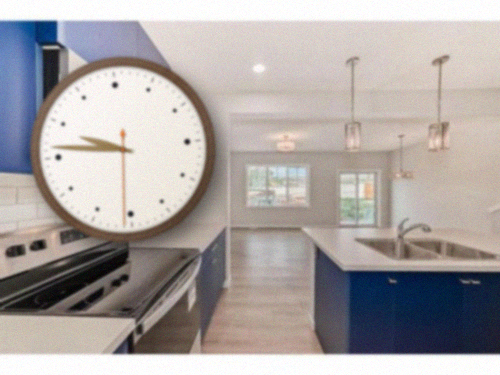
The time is 9:46:31
